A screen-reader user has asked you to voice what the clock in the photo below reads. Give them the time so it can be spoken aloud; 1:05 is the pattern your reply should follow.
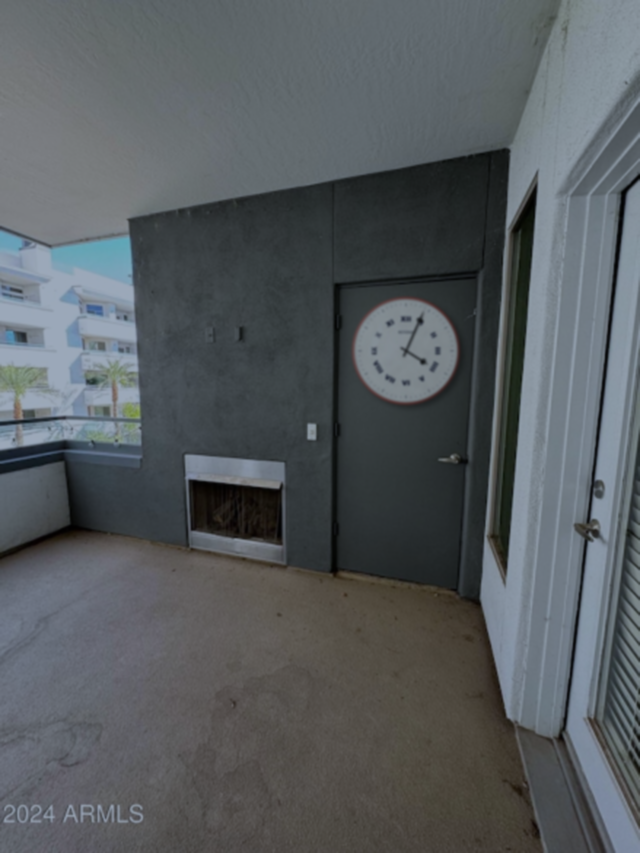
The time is 4:04
